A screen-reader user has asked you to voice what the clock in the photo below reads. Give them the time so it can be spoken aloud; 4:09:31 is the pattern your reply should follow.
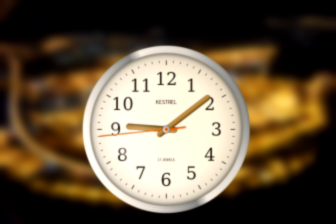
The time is 9:08:44
